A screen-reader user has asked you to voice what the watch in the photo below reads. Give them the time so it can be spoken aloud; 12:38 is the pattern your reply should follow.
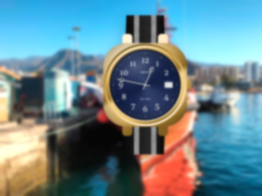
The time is 12:47
